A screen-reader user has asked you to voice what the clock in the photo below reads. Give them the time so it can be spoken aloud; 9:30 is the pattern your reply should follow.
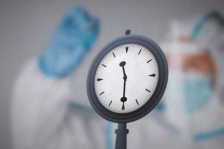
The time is 11:30
